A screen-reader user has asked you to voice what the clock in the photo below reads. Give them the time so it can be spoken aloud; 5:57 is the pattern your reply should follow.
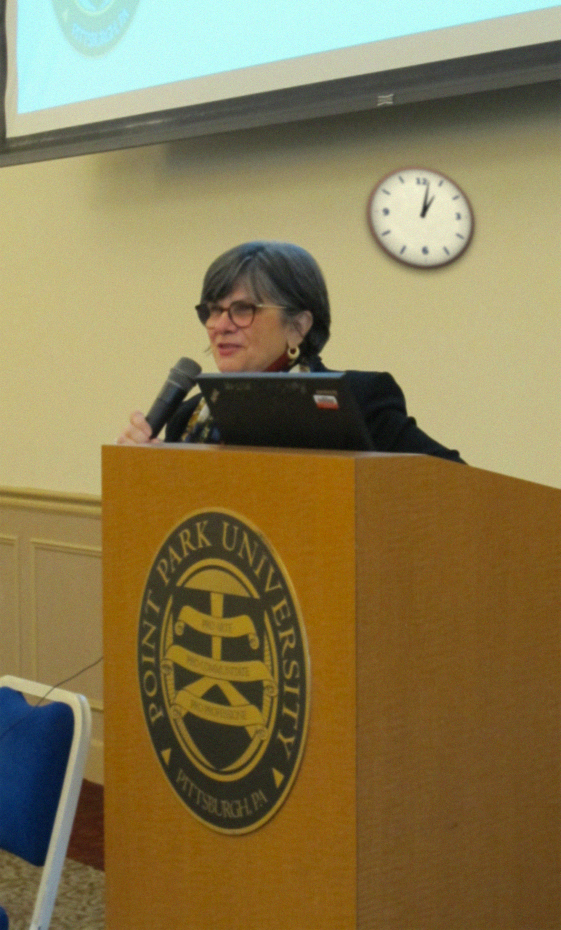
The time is 1:02
